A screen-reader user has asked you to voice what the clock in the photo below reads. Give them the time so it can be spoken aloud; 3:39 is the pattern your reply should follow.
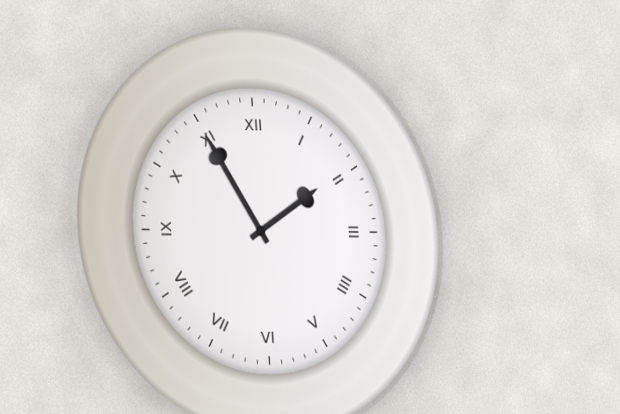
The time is 1:55
